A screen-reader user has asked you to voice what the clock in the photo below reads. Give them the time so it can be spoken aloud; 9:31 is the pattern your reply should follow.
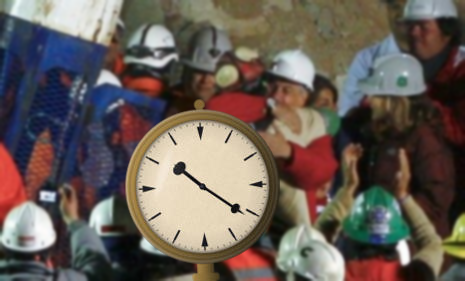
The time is 10:21
